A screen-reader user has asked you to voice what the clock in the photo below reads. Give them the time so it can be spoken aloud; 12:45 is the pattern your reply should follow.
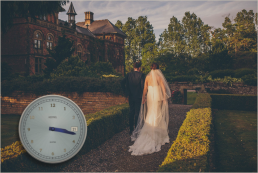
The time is 3:17
